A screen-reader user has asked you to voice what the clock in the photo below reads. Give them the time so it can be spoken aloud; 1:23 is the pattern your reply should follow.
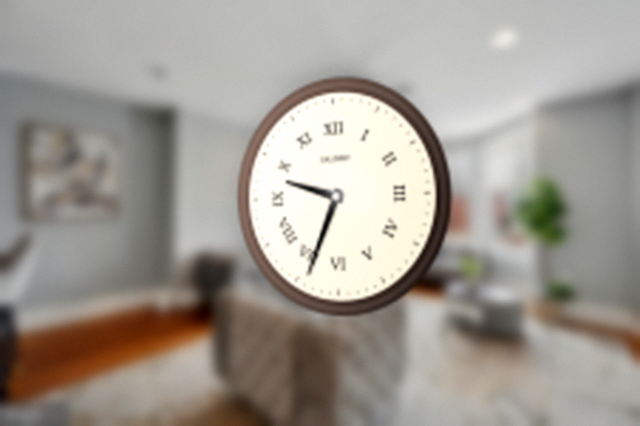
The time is 9:34
